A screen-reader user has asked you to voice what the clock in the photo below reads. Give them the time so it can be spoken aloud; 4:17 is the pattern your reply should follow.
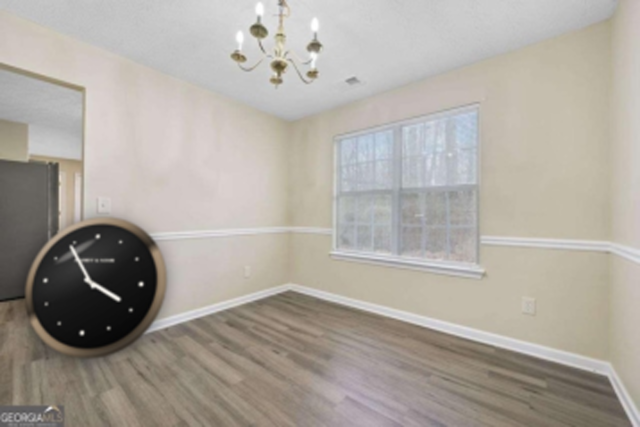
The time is 3:54
